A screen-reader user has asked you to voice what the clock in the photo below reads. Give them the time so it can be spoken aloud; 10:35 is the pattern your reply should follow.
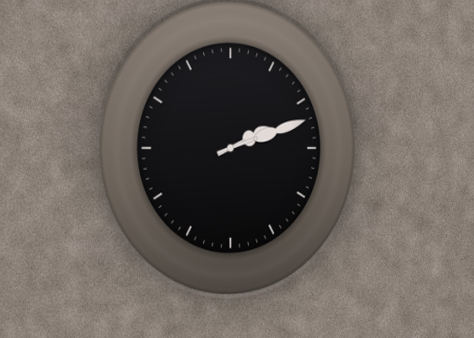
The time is 2:12
